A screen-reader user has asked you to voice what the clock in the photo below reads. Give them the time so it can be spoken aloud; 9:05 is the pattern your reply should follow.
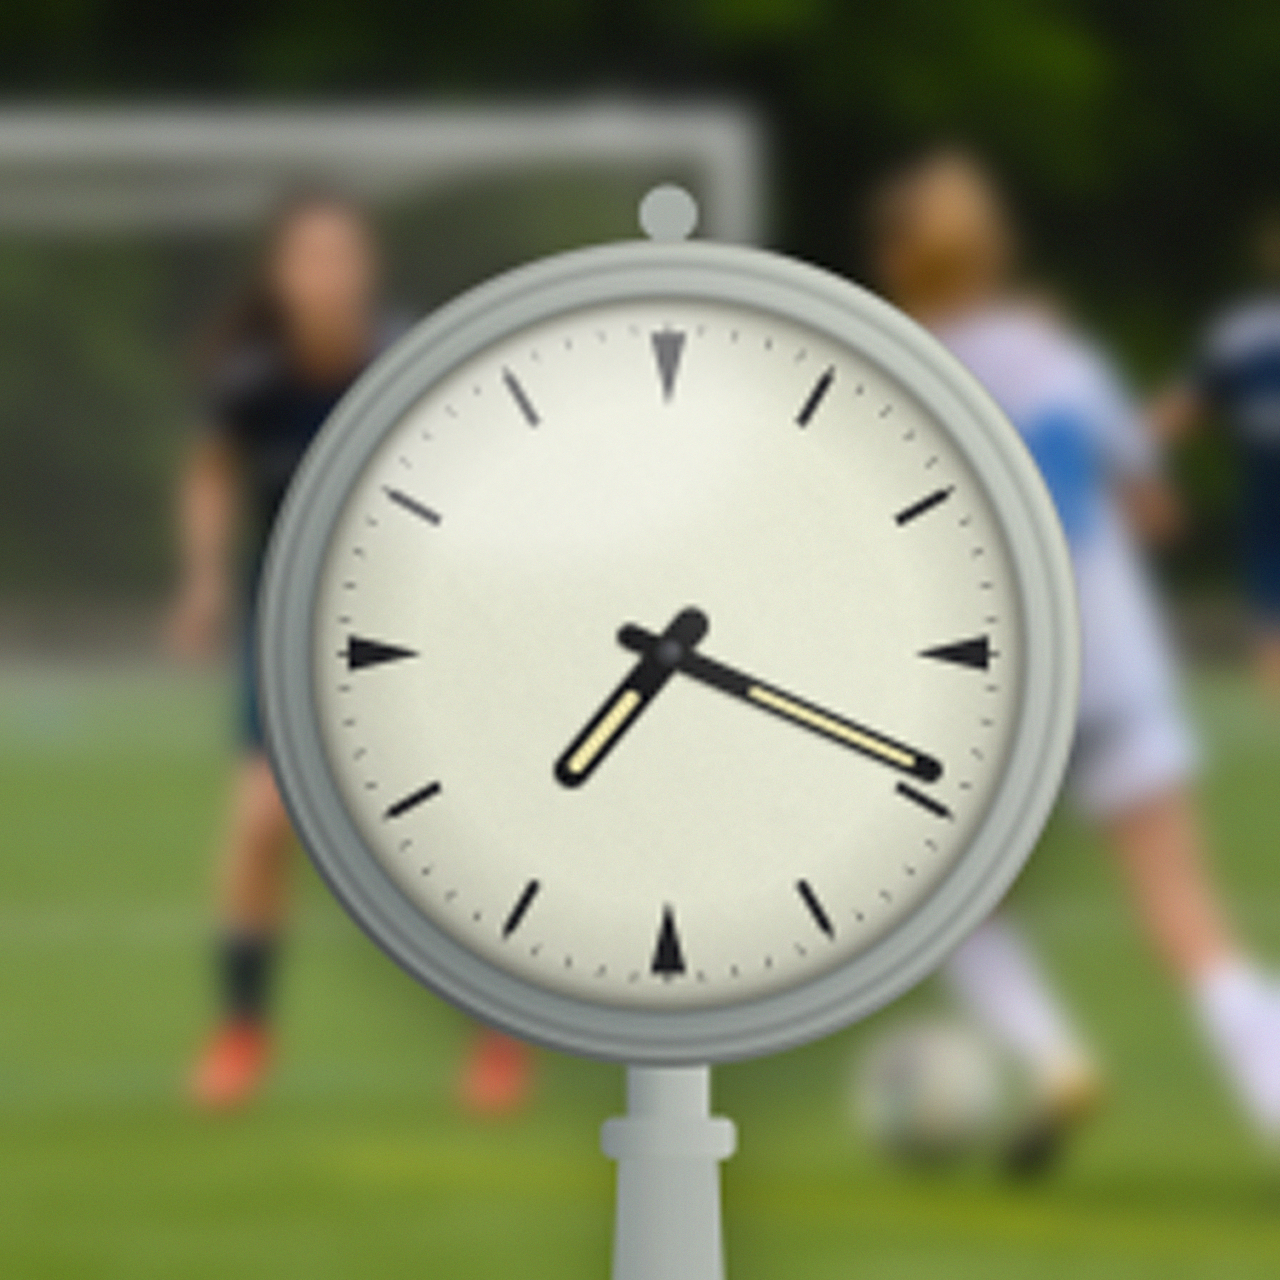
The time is 7:19
